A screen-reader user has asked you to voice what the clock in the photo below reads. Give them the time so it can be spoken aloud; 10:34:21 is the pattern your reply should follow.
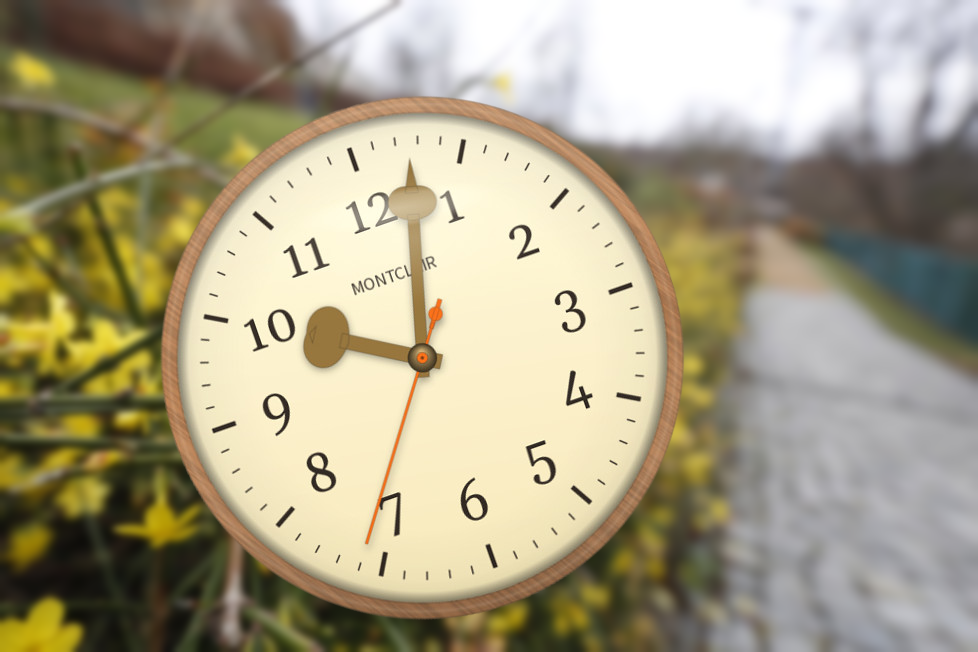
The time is 10:02:36
